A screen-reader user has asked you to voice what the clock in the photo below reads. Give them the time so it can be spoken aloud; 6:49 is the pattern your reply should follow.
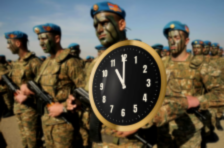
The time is 11:00
